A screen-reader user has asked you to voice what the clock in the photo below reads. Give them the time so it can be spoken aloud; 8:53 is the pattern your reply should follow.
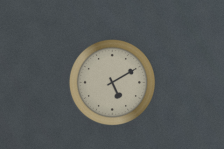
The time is 5:10
